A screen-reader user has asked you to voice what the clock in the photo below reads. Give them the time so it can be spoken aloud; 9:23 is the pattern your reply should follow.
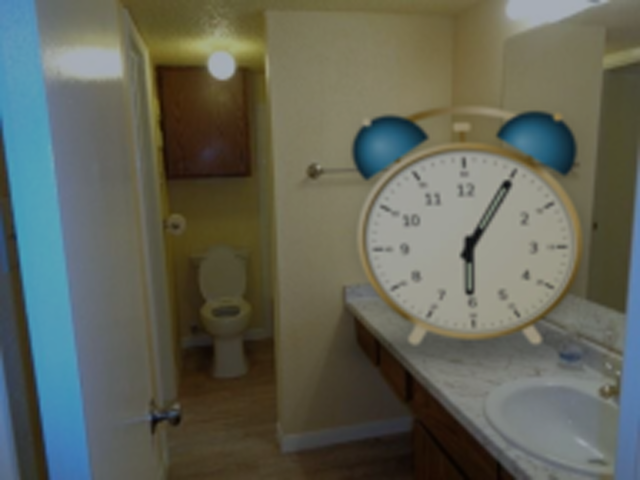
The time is 6:05
